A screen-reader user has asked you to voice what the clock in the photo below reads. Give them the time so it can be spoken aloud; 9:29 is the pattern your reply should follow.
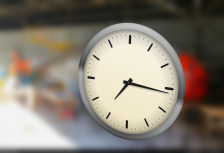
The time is 7:16
